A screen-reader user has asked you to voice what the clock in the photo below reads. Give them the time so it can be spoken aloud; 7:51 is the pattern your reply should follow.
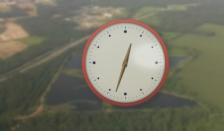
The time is 12:33
